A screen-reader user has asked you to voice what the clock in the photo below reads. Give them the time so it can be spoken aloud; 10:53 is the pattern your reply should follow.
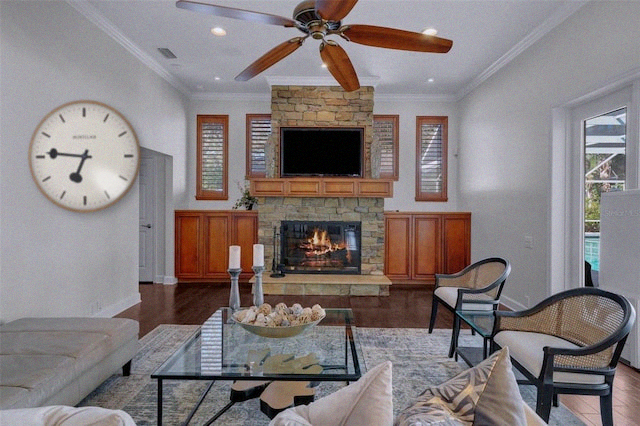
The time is 6:46
